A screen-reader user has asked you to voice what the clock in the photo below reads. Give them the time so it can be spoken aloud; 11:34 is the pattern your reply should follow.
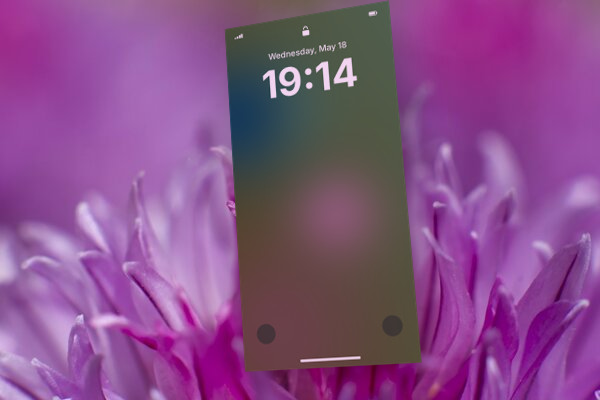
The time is 19:14
